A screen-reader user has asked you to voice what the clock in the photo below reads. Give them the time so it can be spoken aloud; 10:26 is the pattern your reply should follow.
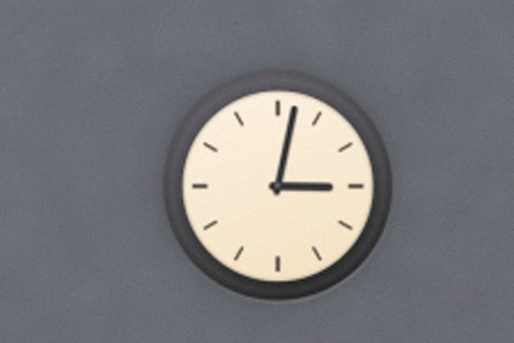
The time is 3:02
